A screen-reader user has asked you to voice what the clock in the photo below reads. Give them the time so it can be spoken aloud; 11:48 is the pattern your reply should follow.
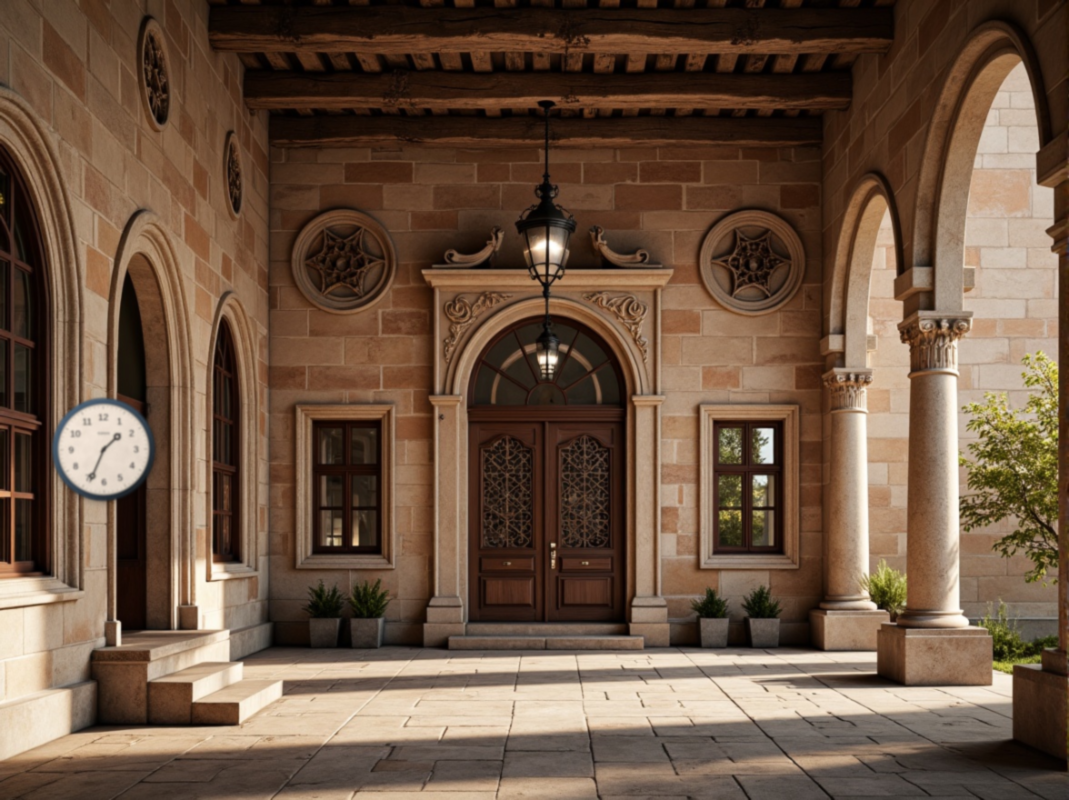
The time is 1:34
